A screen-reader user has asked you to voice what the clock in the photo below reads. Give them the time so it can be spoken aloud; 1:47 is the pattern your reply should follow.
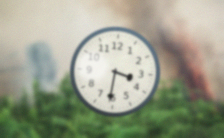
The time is 3:31
